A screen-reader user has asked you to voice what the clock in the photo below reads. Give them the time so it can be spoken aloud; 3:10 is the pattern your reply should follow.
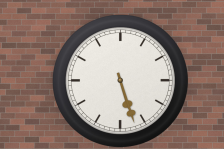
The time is 5:27
